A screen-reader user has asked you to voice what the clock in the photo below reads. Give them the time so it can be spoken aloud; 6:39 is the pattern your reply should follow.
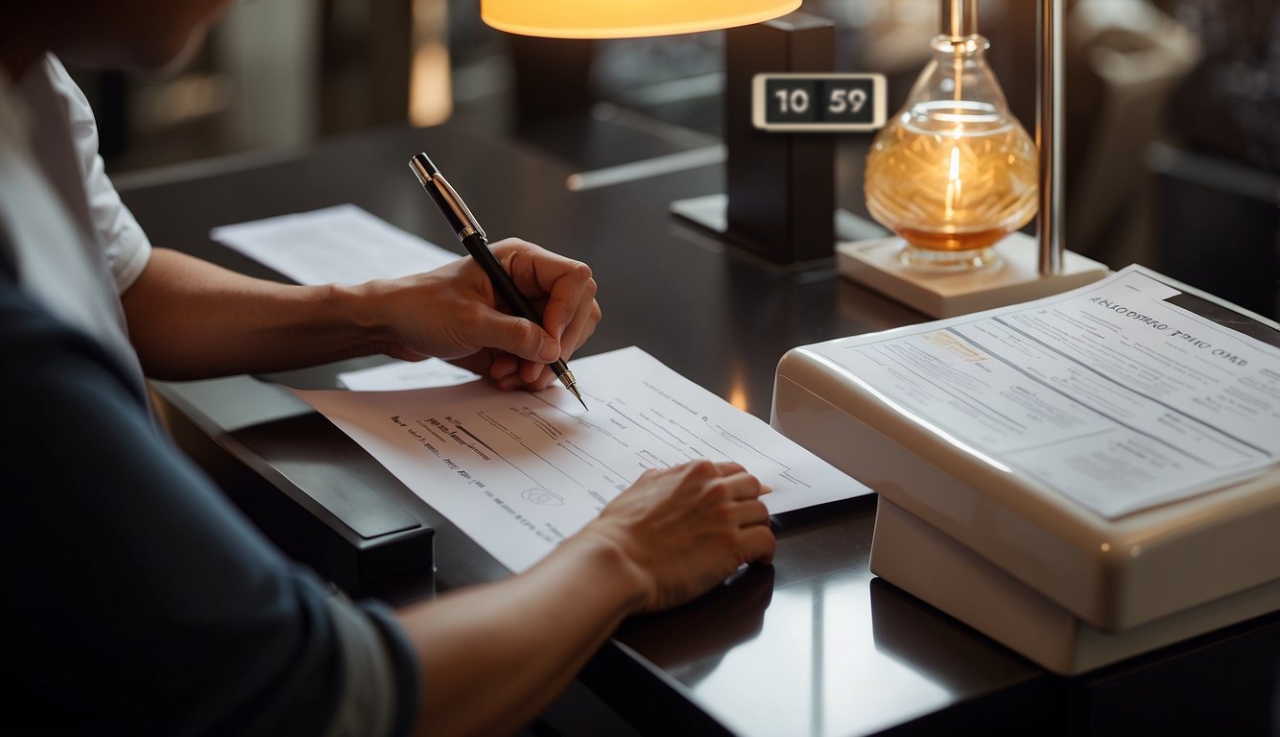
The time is 10:59
